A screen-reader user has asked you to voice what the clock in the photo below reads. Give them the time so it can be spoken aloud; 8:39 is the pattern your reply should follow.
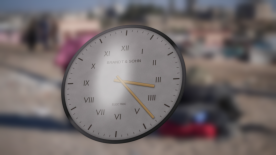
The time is 3:23
